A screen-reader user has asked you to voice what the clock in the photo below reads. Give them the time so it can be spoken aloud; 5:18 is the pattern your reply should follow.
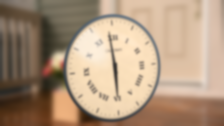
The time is 5:59
